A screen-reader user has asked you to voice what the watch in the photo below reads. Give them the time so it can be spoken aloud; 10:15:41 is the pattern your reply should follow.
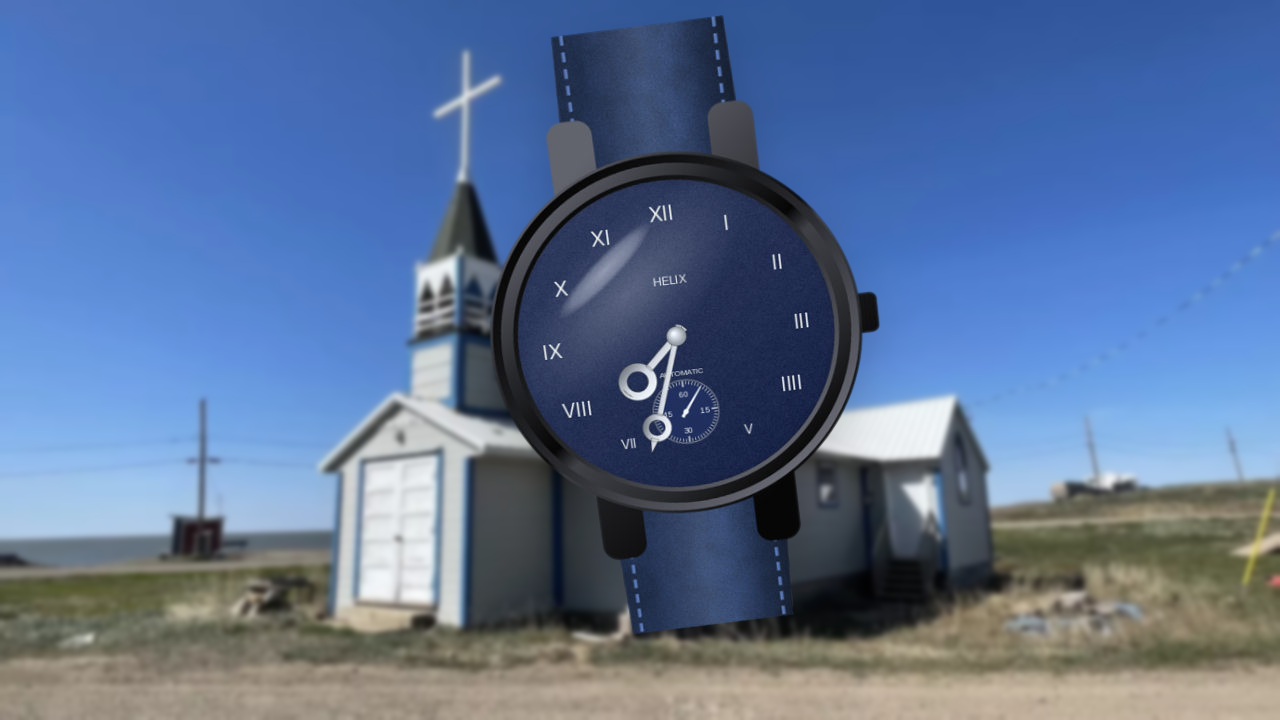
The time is 7:33:06
